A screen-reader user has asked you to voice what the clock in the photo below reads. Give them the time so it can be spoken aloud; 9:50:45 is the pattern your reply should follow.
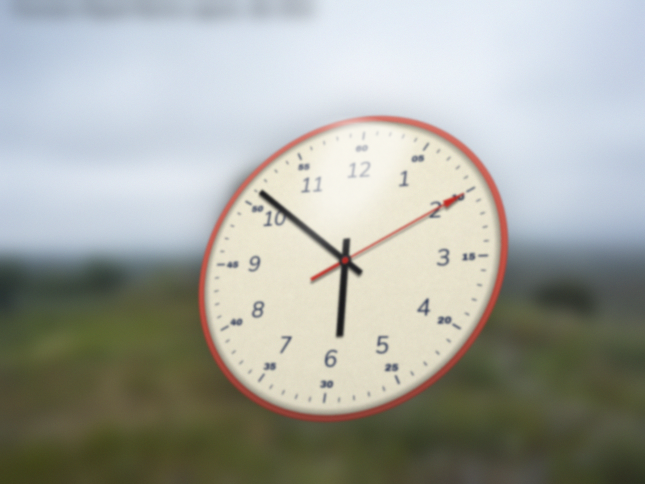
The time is 5:51:10
